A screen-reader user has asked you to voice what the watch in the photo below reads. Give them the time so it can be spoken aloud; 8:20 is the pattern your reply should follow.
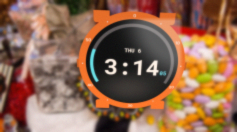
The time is 3:14
